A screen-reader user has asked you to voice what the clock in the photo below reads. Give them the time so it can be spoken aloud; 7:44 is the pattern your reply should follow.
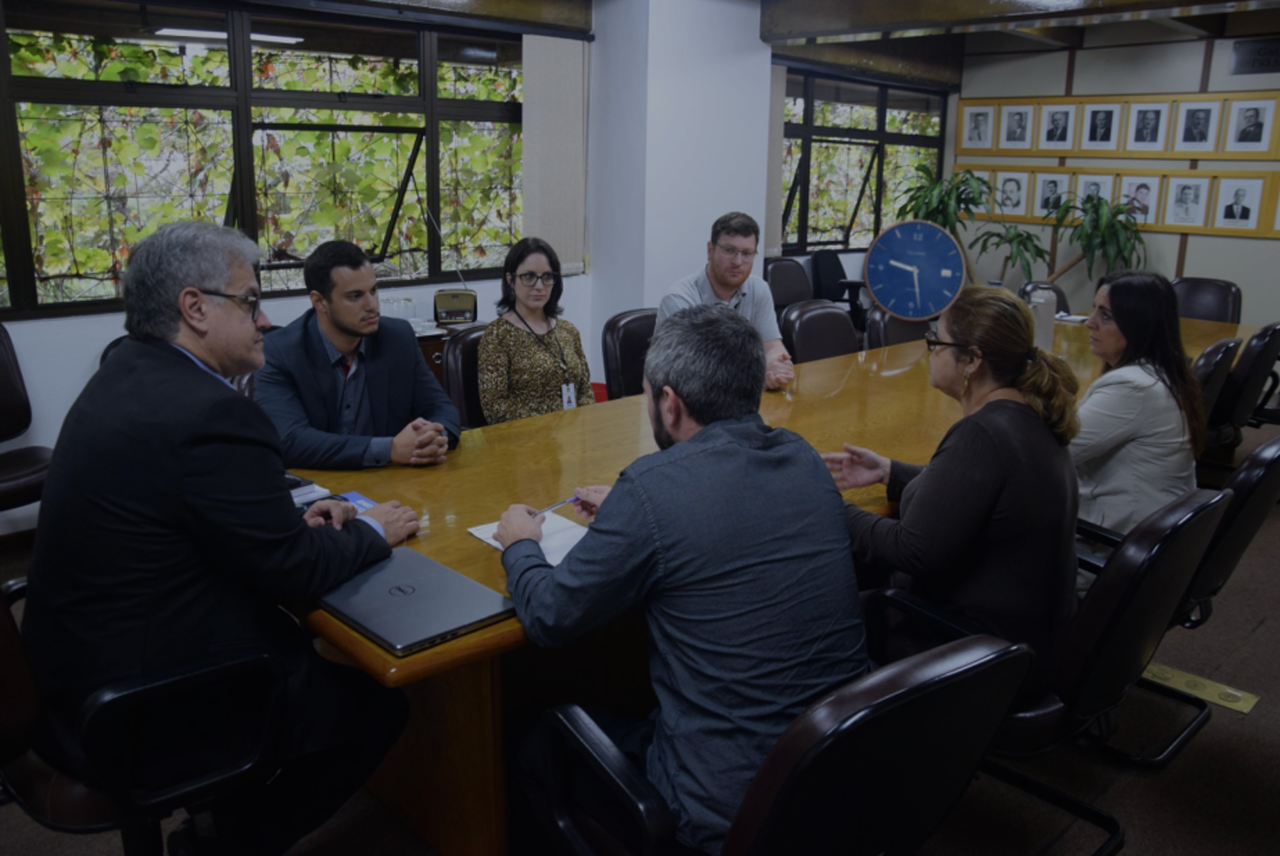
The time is 9:28
